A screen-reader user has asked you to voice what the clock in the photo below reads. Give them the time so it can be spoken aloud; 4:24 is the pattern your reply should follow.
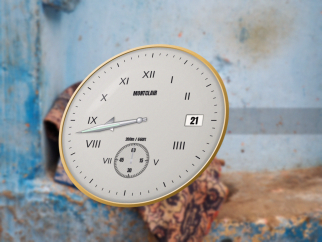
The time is 8:43
